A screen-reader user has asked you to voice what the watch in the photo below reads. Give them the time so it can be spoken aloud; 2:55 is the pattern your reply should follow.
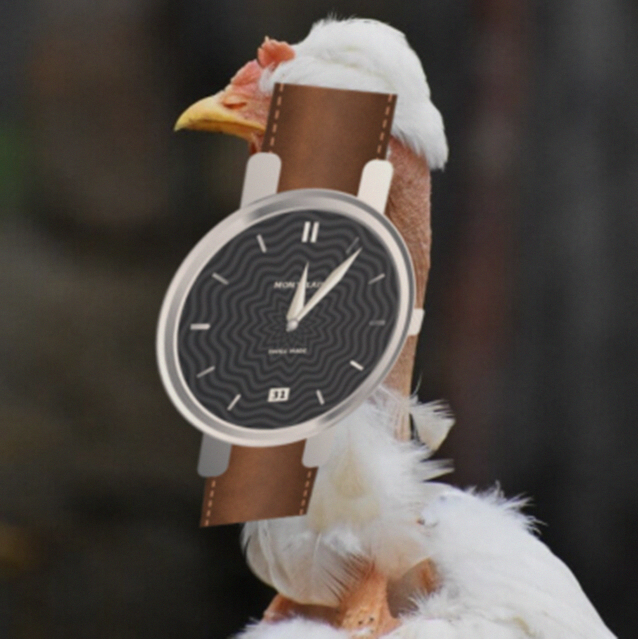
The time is 12:06
